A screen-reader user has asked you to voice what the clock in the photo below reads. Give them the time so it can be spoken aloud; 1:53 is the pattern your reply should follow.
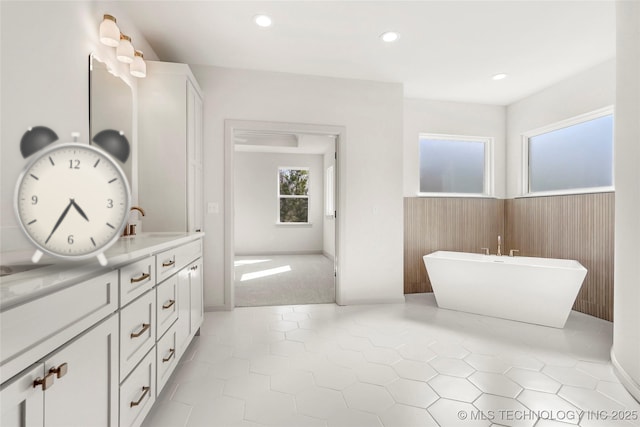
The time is 4:35
